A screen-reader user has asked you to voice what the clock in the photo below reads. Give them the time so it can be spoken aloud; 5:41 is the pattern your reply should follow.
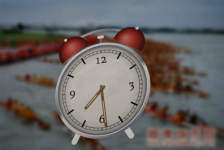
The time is 7:29
